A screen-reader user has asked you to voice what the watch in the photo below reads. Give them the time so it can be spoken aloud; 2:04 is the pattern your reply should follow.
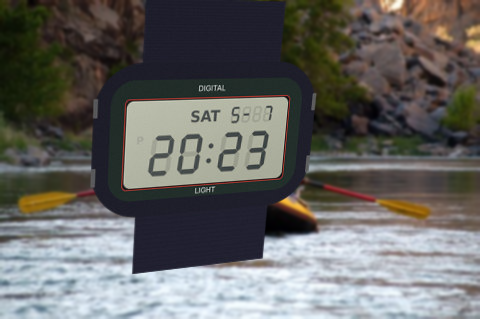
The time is 20:23
